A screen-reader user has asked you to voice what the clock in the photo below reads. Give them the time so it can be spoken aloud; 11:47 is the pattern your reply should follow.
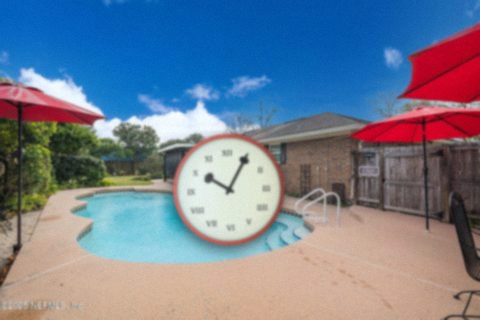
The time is 10:05
